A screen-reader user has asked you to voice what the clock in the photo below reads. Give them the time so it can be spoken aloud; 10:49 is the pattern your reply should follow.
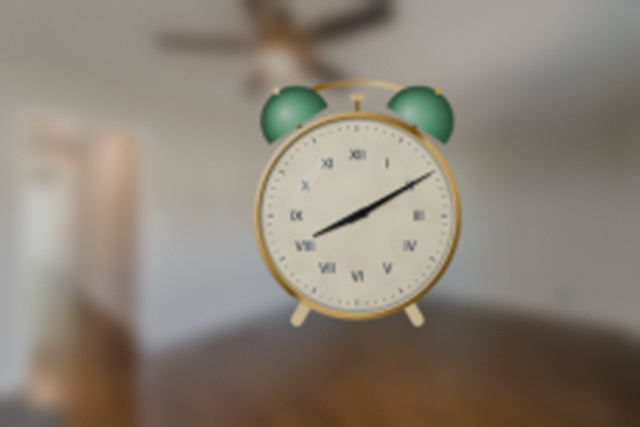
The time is 8:10
